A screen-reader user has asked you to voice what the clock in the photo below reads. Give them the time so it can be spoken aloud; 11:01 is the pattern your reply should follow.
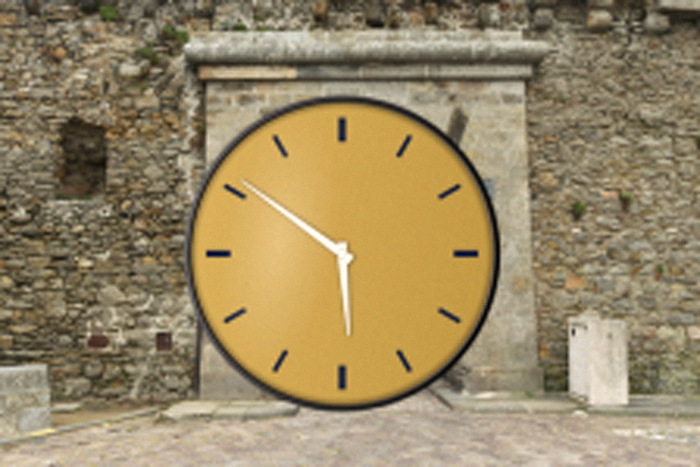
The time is 5:51
